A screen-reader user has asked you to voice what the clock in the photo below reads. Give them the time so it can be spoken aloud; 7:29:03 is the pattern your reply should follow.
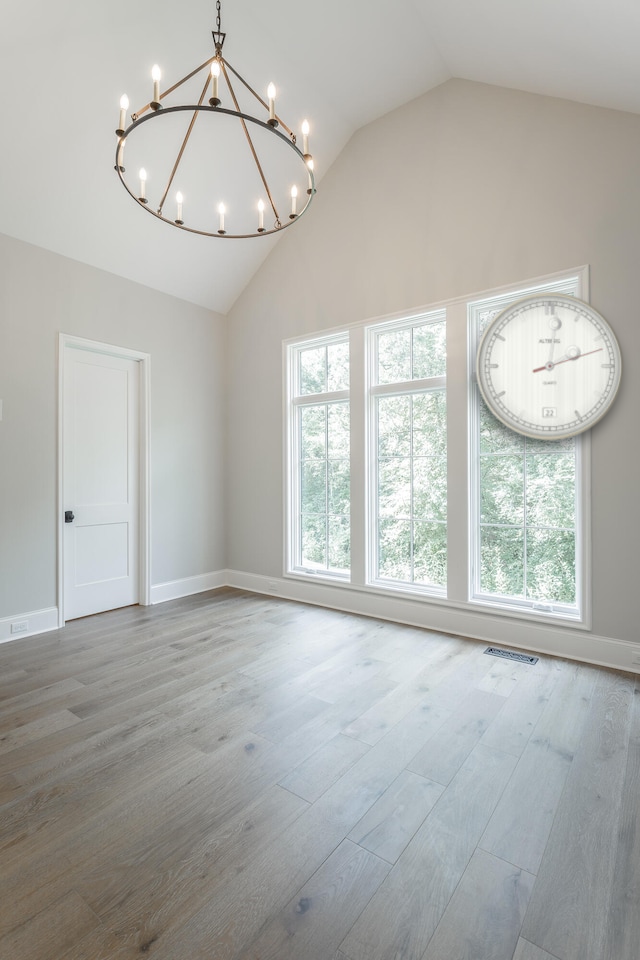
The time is 2:01:12
